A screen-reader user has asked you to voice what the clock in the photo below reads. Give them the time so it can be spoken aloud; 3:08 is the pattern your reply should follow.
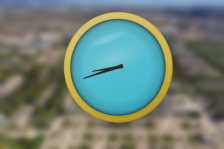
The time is 8:42
